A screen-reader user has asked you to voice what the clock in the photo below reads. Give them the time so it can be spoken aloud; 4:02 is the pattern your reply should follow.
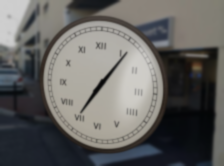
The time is 7:06
